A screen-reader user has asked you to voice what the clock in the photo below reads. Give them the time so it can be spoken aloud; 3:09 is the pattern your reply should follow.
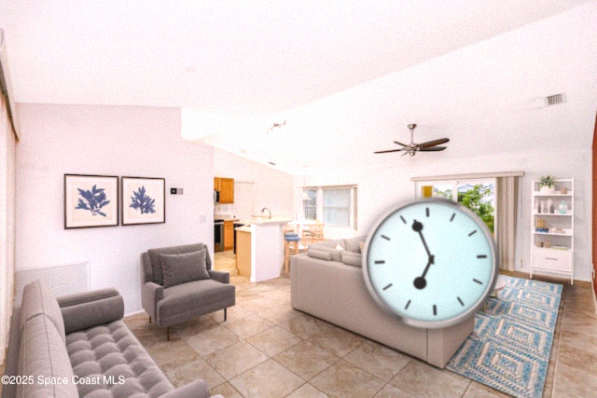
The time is 6:57
